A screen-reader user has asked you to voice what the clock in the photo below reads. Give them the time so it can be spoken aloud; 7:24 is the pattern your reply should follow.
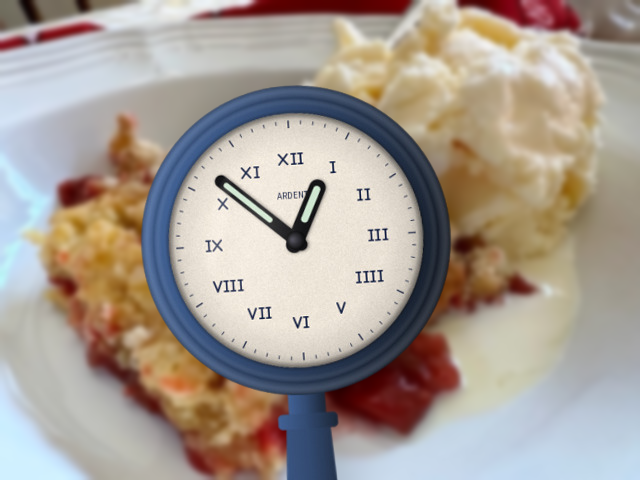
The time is 12:52
